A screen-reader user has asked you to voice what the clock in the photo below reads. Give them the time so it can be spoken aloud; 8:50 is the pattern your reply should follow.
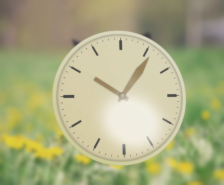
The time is 10:06
